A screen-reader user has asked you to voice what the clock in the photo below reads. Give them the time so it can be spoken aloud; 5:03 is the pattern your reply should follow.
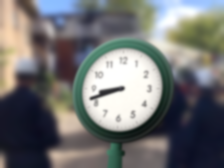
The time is 8:42
